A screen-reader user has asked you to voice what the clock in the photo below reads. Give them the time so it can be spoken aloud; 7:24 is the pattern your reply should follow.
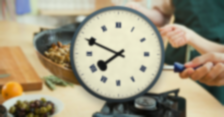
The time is 7:49
